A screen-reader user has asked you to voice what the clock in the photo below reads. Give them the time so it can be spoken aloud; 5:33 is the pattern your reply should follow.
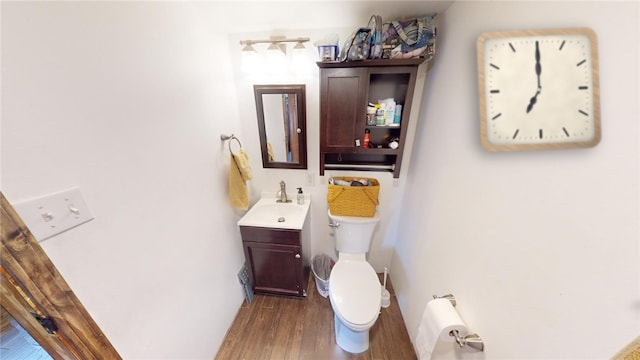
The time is 7:00
